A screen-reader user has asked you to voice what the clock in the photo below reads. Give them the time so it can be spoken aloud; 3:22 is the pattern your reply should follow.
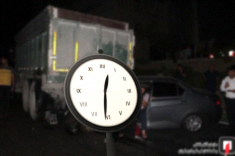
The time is 12:31
